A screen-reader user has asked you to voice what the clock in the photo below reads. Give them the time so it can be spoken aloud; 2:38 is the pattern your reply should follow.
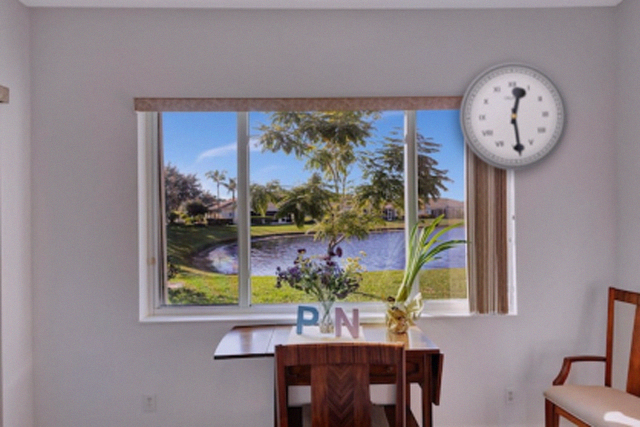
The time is 12:29
